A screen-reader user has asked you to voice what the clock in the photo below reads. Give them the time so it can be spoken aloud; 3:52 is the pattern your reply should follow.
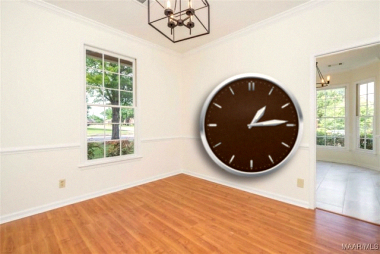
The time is 1:14
